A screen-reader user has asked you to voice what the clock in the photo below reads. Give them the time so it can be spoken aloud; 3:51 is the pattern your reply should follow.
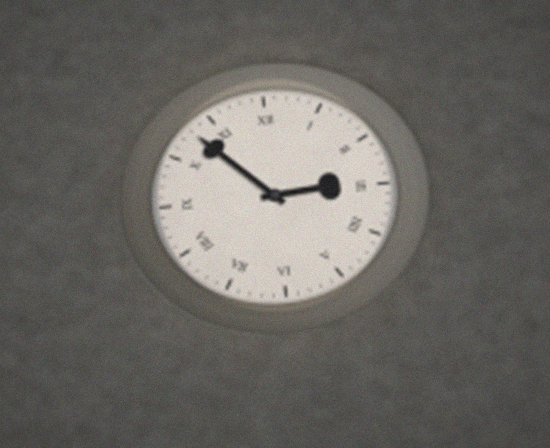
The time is 2:53
